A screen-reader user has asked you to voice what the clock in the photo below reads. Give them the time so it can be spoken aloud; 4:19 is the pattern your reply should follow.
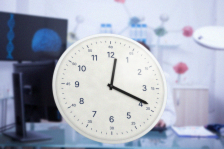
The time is 12:19
